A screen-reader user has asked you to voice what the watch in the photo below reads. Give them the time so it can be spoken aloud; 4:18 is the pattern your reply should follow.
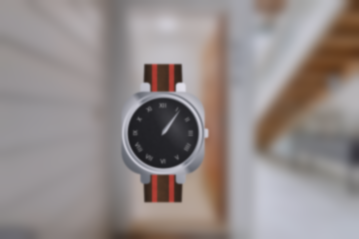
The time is 1:06
